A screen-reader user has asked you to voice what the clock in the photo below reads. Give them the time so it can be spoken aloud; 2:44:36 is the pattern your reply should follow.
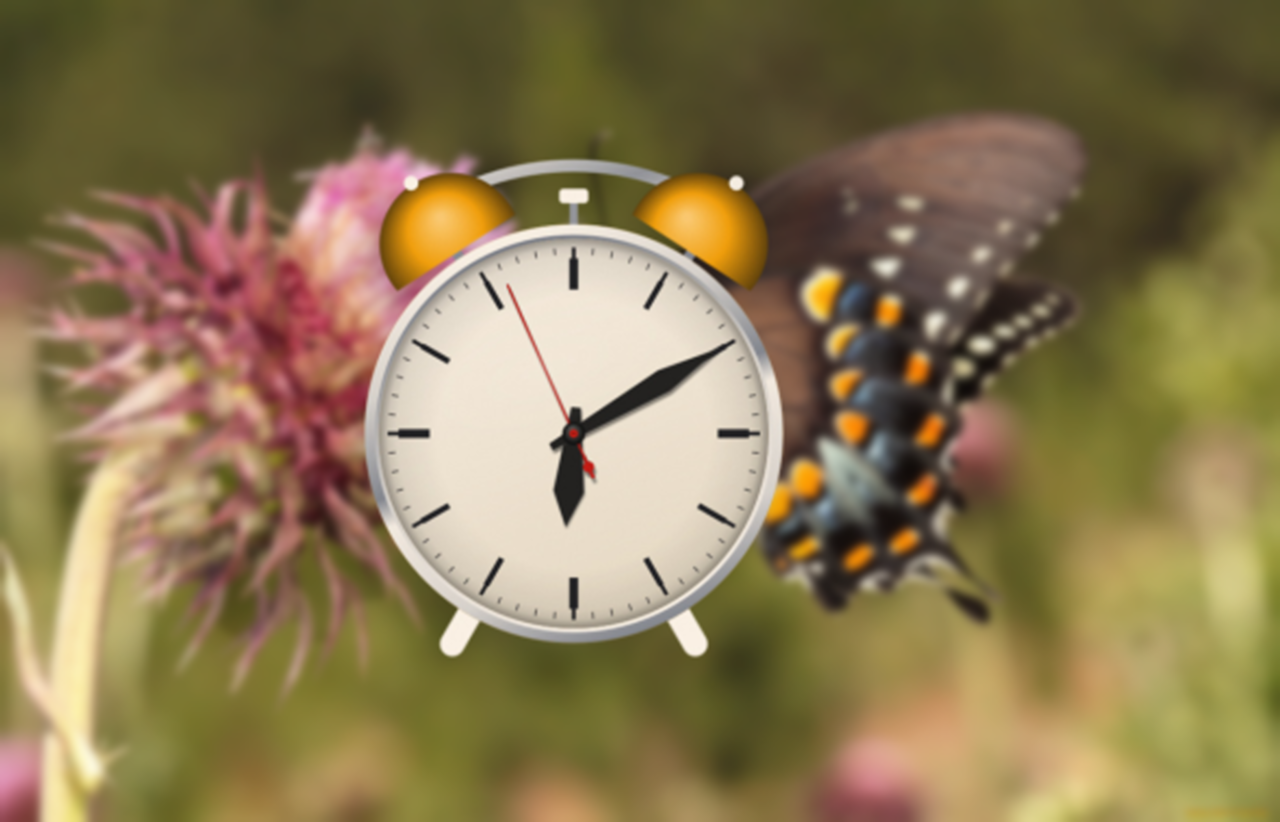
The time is 6:09:56
